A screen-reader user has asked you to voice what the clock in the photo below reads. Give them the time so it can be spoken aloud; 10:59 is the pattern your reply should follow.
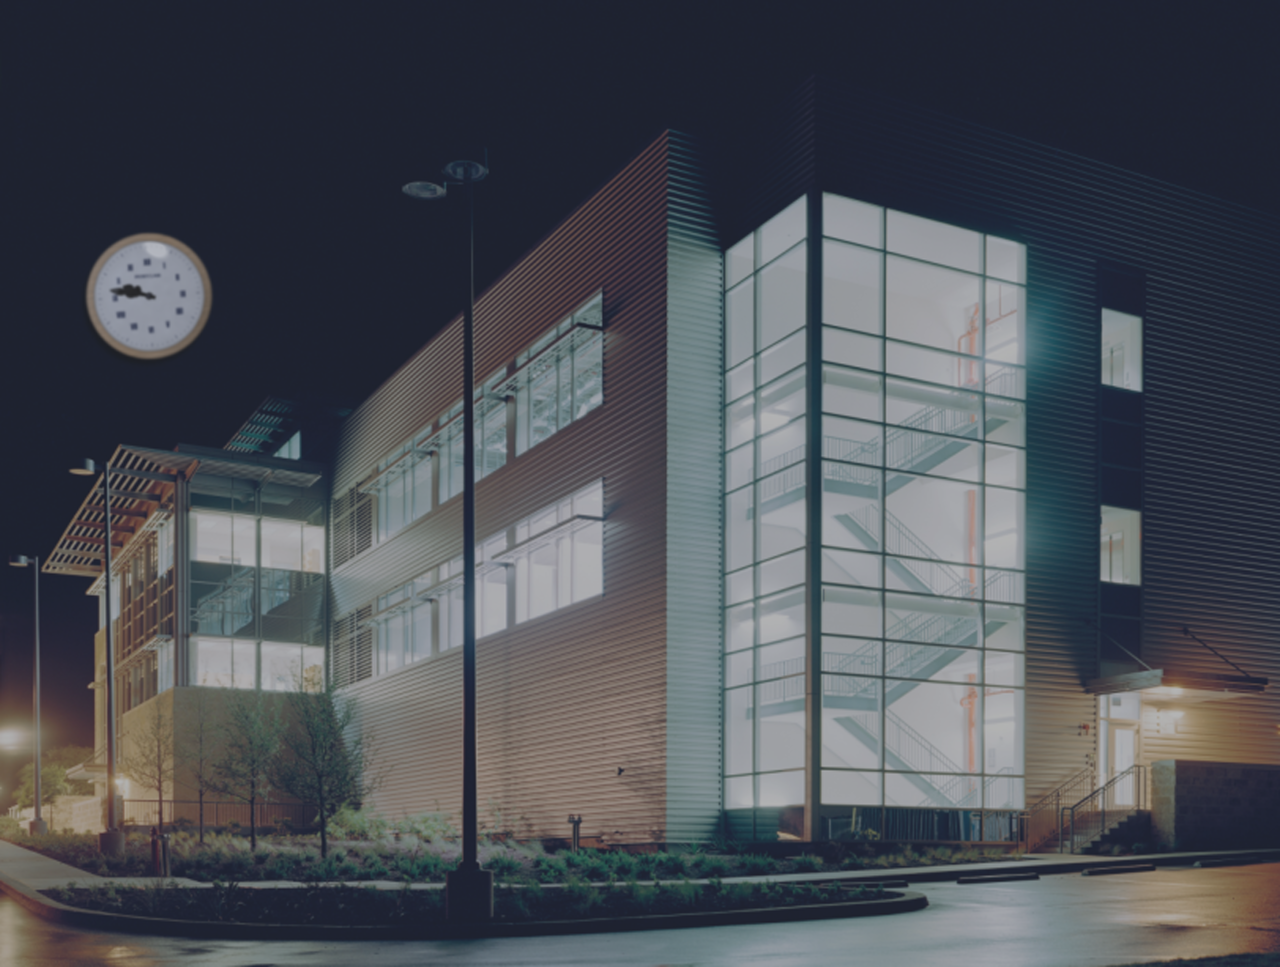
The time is 9:47
